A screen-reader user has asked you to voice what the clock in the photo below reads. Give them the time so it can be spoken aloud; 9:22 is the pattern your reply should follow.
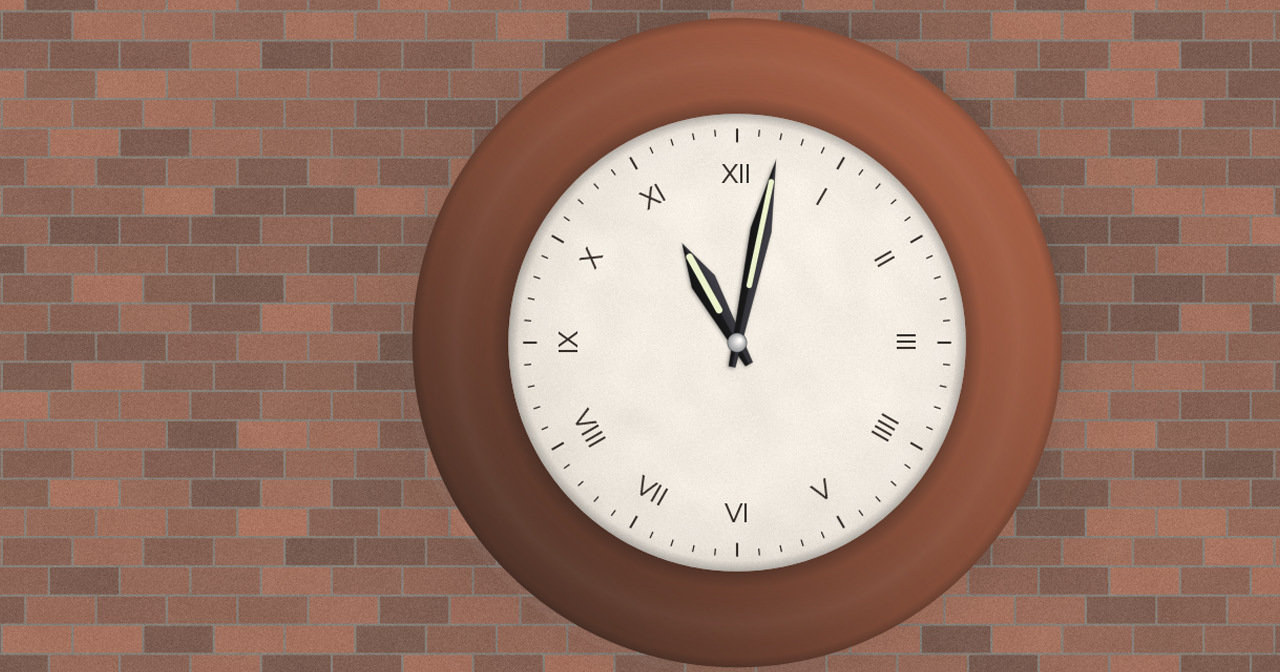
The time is 11:02
